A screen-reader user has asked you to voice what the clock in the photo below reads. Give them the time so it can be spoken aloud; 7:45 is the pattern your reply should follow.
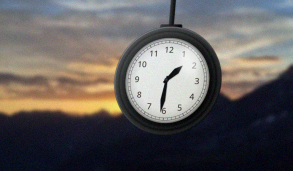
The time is 1:31
